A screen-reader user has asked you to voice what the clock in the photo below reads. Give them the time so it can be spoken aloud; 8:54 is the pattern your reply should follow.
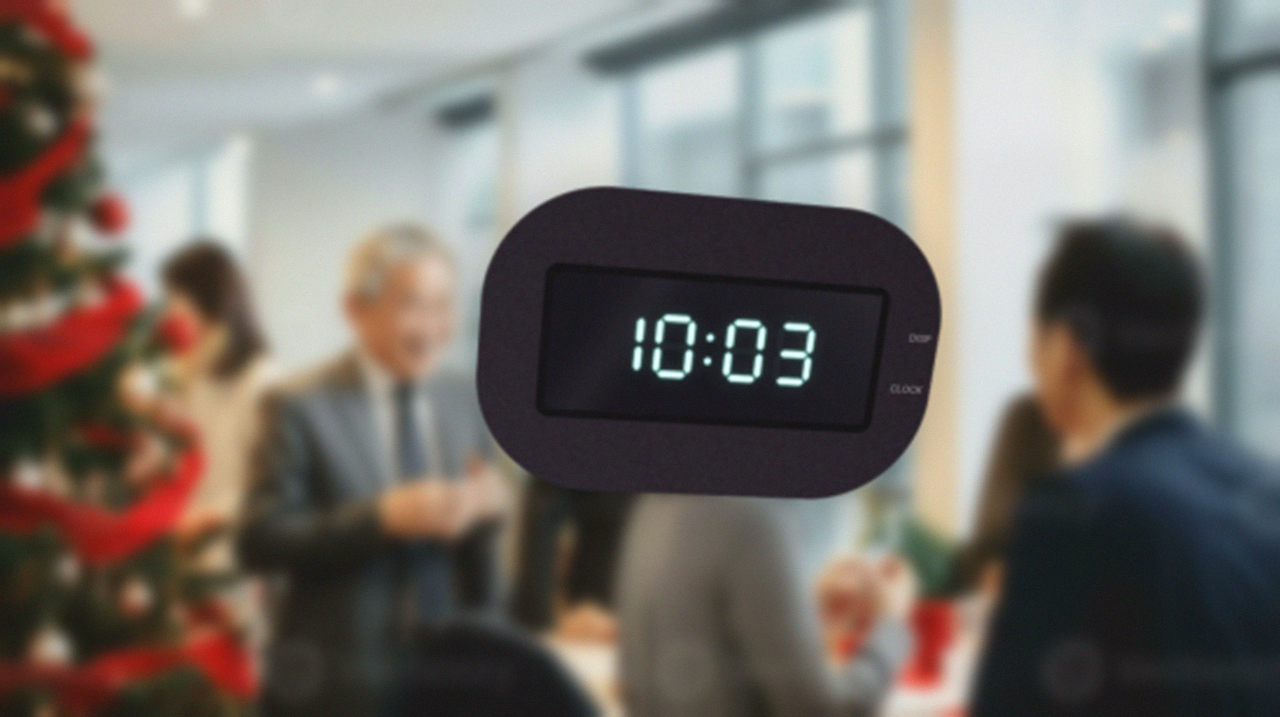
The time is 10:03
